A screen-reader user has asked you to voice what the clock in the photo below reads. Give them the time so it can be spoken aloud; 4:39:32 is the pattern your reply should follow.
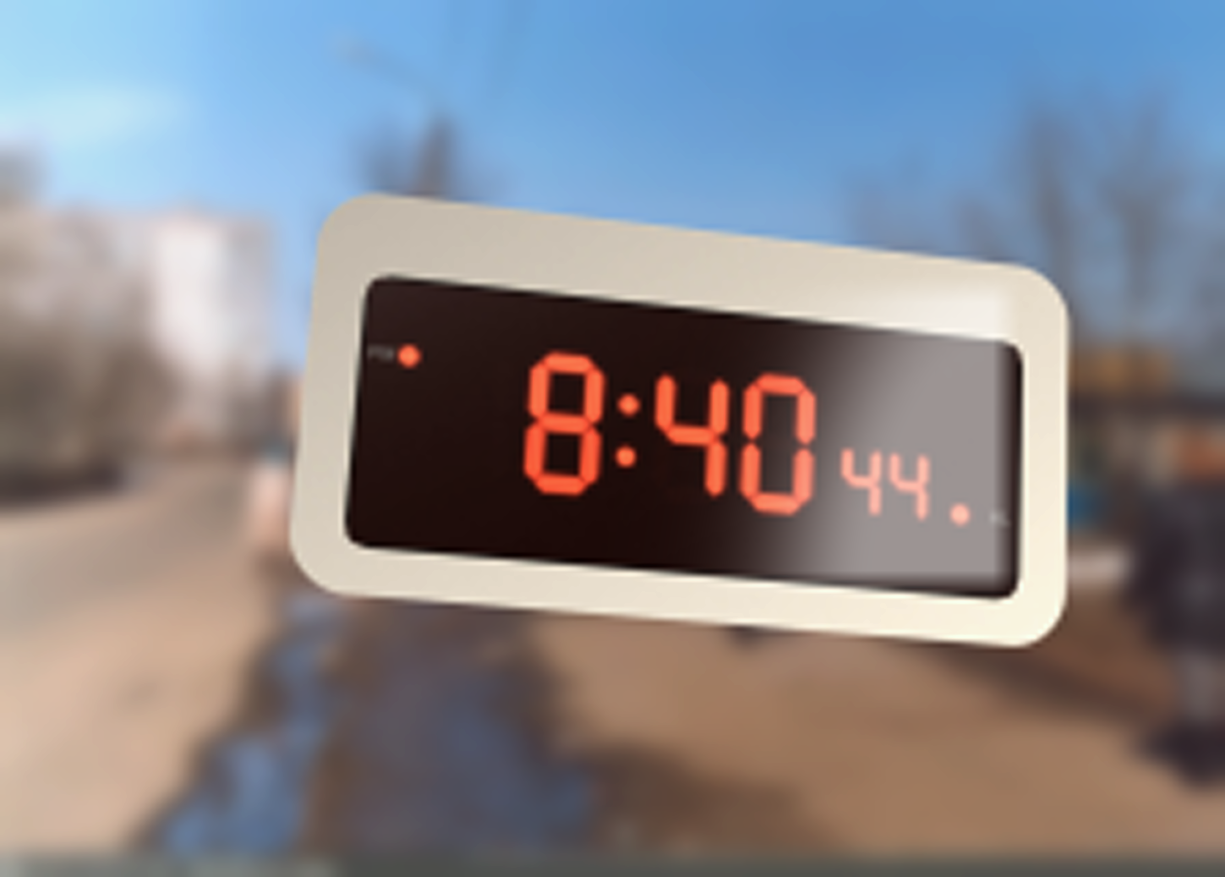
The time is 8:40:44
